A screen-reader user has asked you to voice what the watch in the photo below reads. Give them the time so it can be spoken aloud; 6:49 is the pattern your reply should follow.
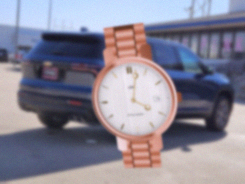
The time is 4:02
